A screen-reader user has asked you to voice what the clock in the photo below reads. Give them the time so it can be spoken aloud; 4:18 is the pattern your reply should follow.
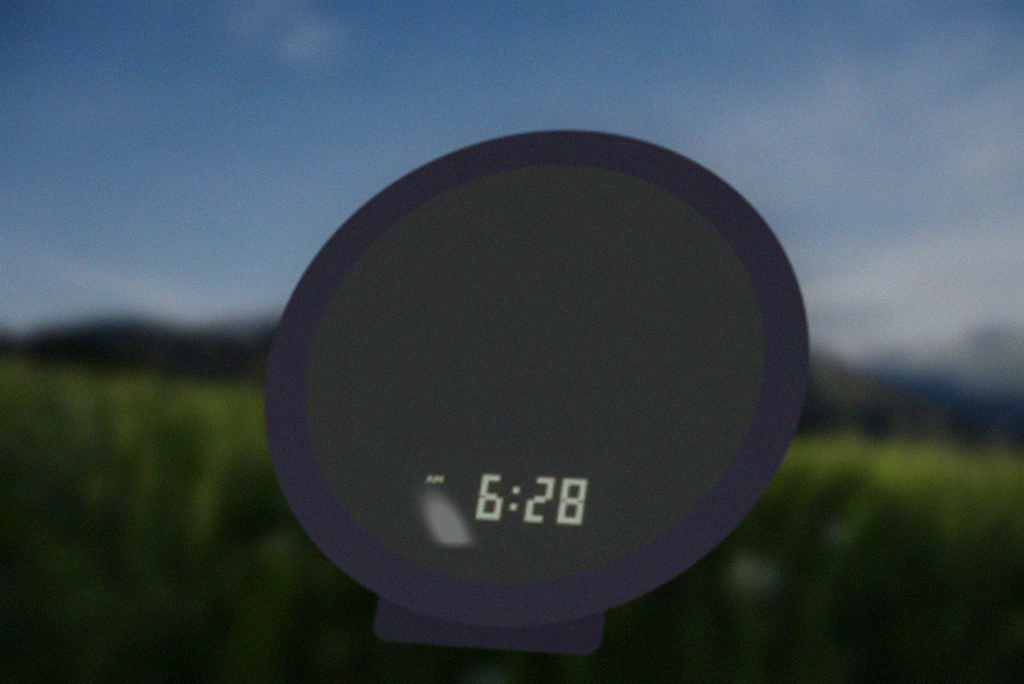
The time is 6:28
